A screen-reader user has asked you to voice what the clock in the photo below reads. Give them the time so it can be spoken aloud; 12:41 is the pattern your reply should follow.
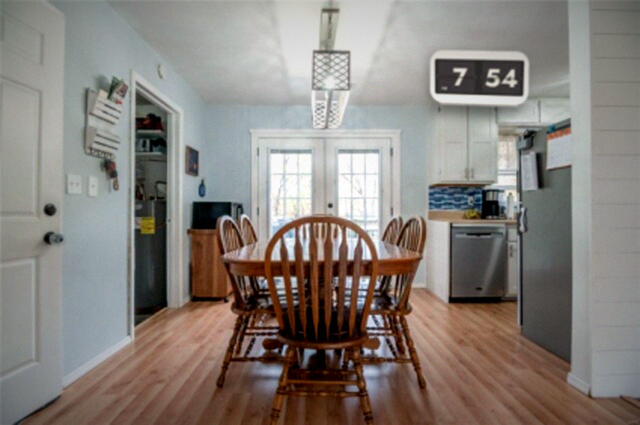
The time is 7:54
